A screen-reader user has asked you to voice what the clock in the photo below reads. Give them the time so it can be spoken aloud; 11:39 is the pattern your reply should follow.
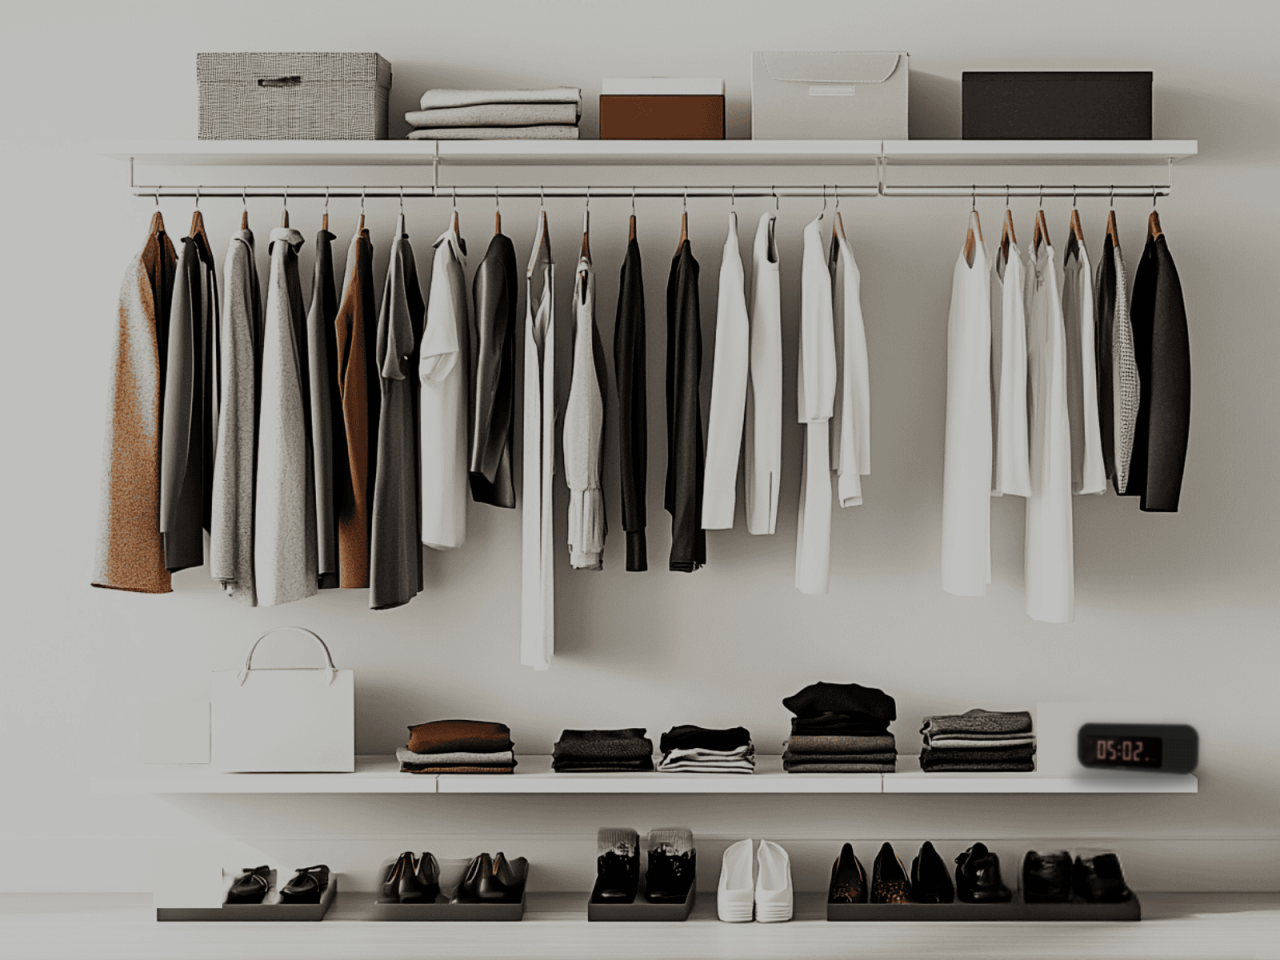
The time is 5:02
